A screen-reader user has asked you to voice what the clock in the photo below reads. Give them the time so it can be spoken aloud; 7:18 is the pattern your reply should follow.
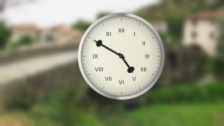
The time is 4:50
